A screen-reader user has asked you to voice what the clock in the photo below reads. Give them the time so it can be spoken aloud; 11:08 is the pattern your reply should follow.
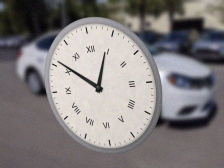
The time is 12:51
